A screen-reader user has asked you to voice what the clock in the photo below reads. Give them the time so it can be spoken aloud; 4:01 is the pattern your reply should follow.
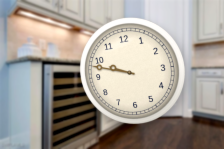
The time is 9:48
